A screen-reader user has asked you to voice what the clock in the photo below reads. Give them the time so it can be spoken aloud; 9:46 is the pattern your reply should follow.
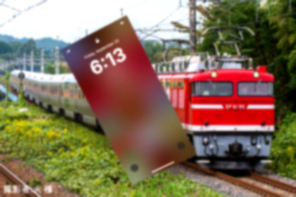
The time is 6:13
